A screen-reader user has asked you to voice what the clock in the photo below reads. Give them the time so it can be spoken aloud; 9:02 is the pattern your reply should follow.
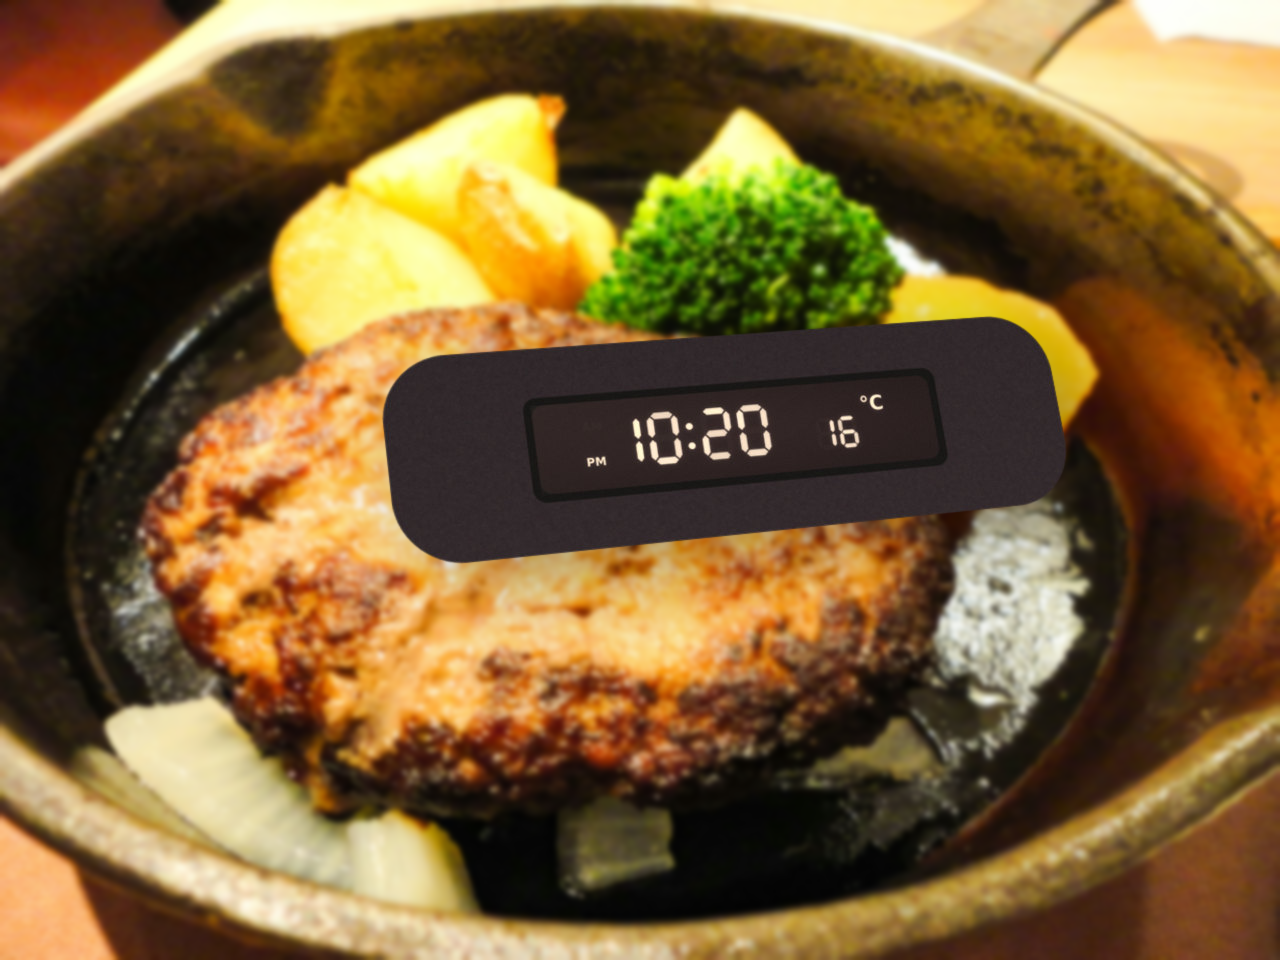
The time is 10:20
